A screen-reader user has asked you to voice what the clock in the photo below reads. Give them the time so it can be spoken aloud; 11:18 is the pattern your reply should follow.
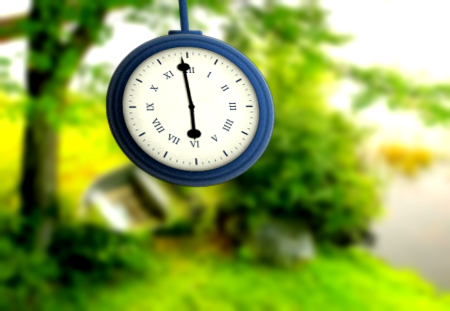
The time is 5:59
